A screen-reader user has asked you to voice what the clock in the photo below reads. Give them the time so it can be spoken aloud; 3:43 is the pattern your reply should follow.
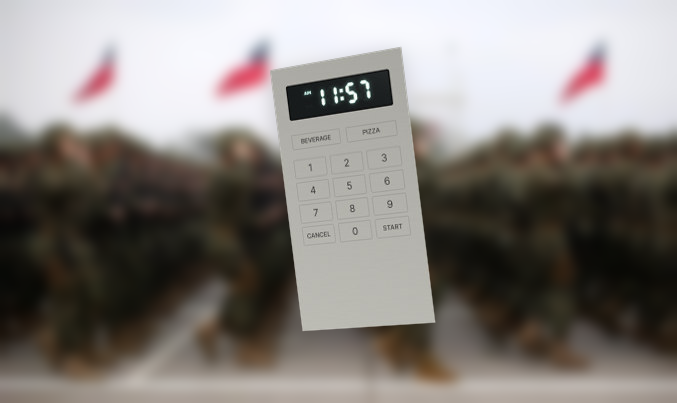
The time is 11:57
